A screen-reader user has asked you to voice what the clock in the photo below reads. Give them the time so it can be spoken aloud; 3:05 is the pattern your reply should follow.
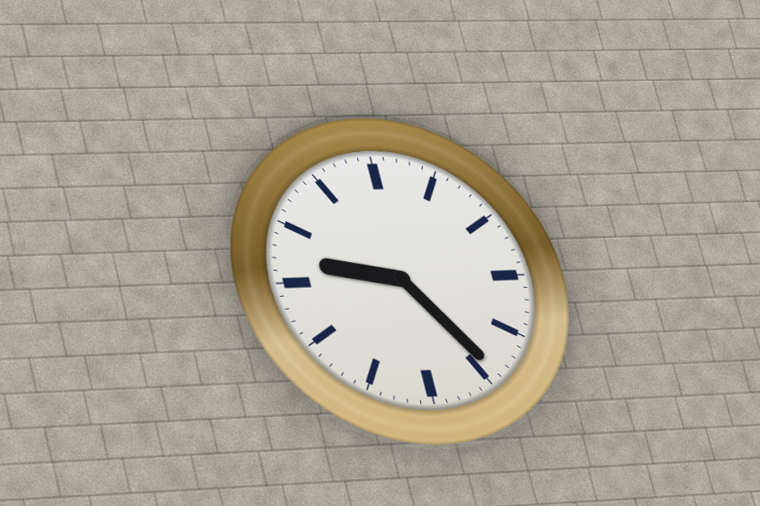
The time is 9:24
